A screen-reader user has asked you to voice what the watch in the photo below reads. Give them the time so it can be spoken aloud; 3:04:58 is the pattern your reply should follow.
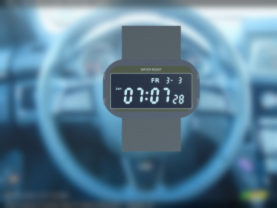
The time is 7:07:28
